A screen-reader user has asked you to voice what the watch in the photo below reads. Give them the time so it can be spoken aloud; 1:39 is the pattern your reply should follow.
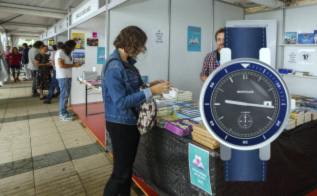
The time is 9:16
